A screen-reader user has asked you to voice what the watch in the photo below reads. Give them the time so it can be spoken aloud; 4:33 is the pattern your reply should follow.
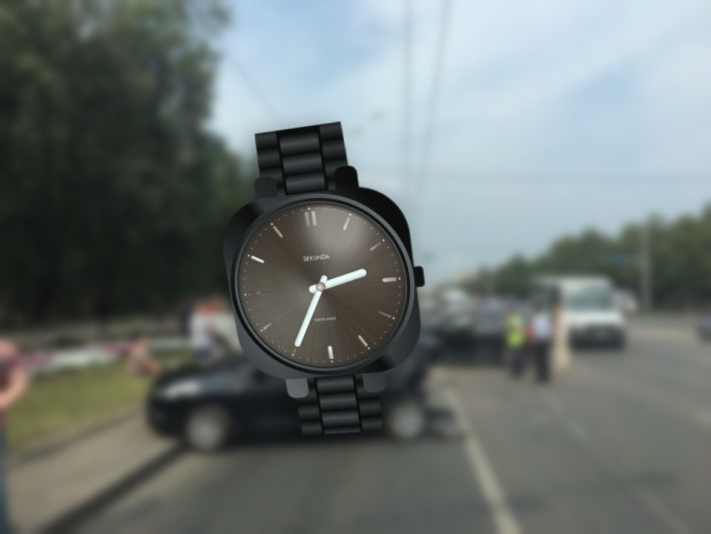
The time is 2:35
